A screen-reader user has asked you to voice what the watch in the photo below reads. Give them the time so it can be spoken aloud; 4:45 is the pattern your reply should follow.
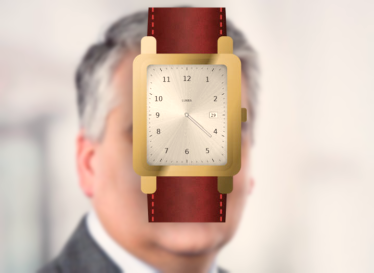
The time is 4:22
